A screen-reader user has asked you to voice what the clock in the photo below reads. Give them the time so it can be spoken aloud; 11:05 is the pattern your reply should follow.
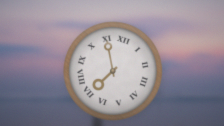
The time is 6:55
